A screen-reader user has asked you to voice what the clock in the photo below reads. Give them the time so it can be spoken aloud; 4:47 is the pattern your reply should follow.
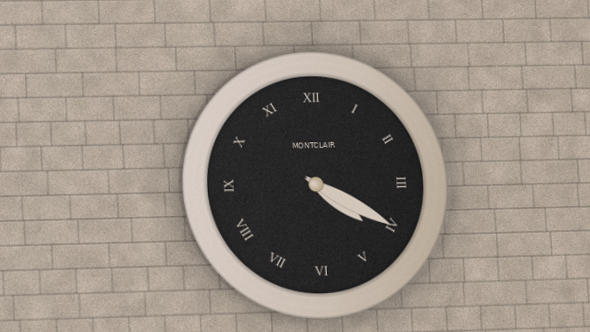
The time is 4:20
